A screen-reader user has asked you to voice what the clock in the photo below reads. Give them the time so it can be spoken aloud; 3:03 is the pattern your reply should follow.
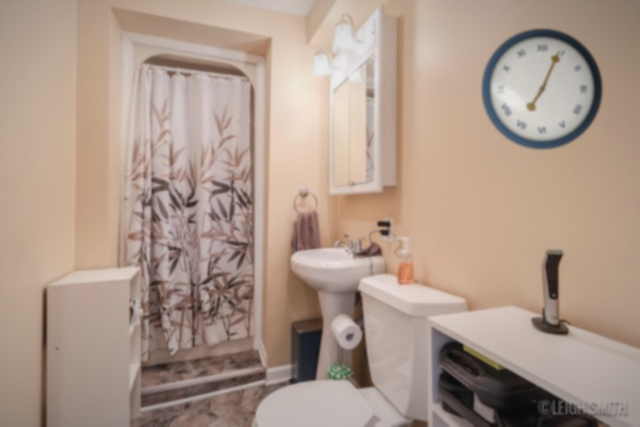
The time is 7:04
